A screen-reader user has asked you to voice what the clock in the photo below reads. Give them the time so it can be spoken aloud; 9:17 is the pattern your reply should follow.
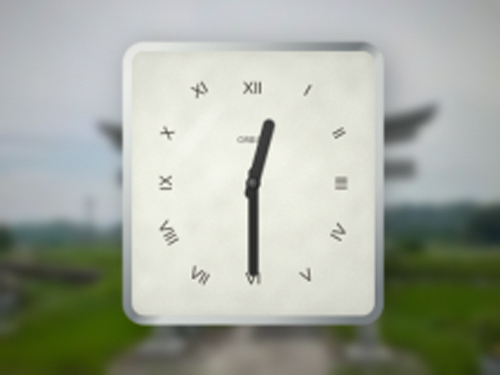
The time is 12:30
